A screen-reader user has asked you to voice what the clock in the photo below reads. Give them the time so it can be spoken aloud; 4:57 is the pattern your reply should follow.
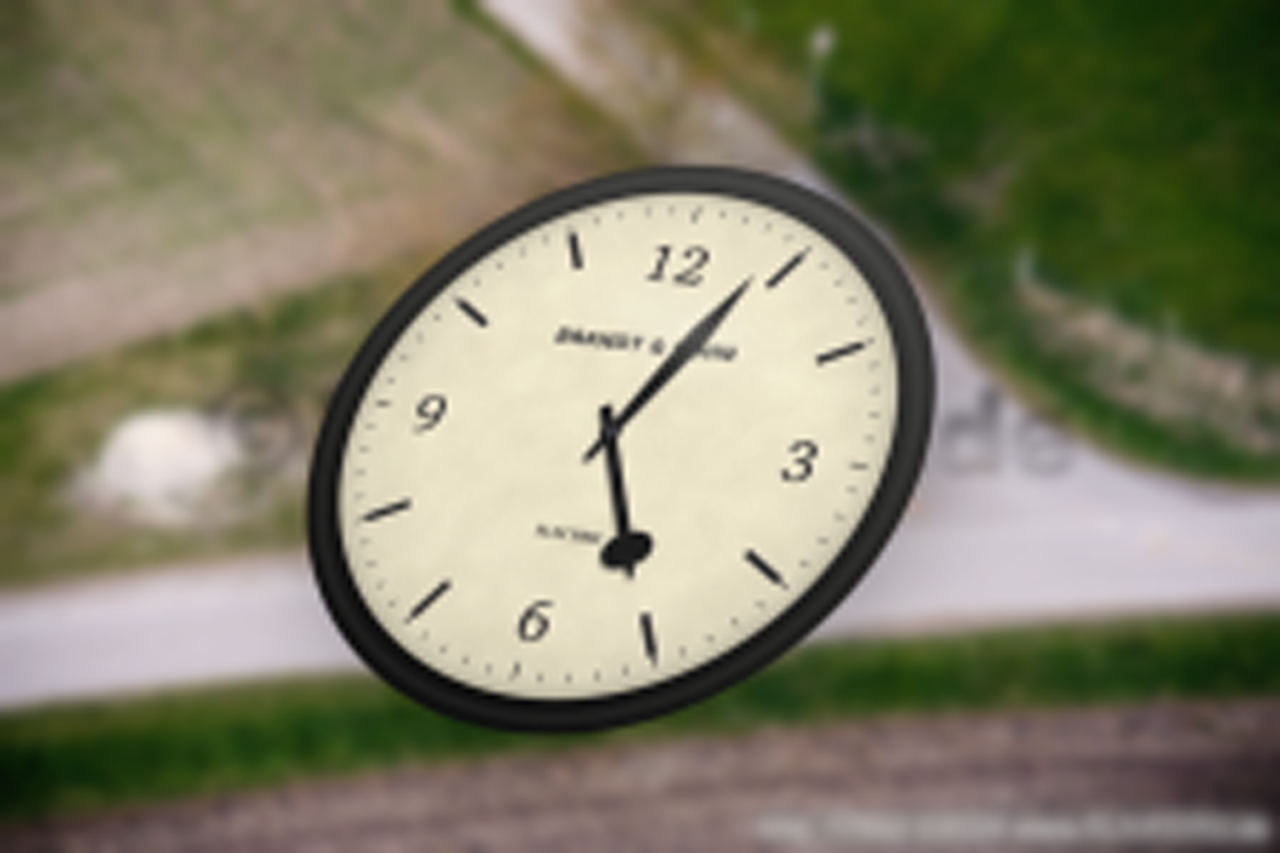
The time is 5:04
